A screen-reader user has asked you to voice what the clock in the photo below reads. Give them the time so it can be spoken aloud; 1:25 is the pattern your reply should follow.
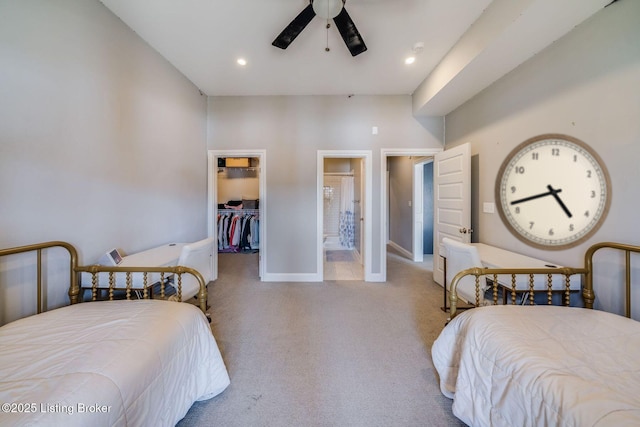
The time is 4:42
